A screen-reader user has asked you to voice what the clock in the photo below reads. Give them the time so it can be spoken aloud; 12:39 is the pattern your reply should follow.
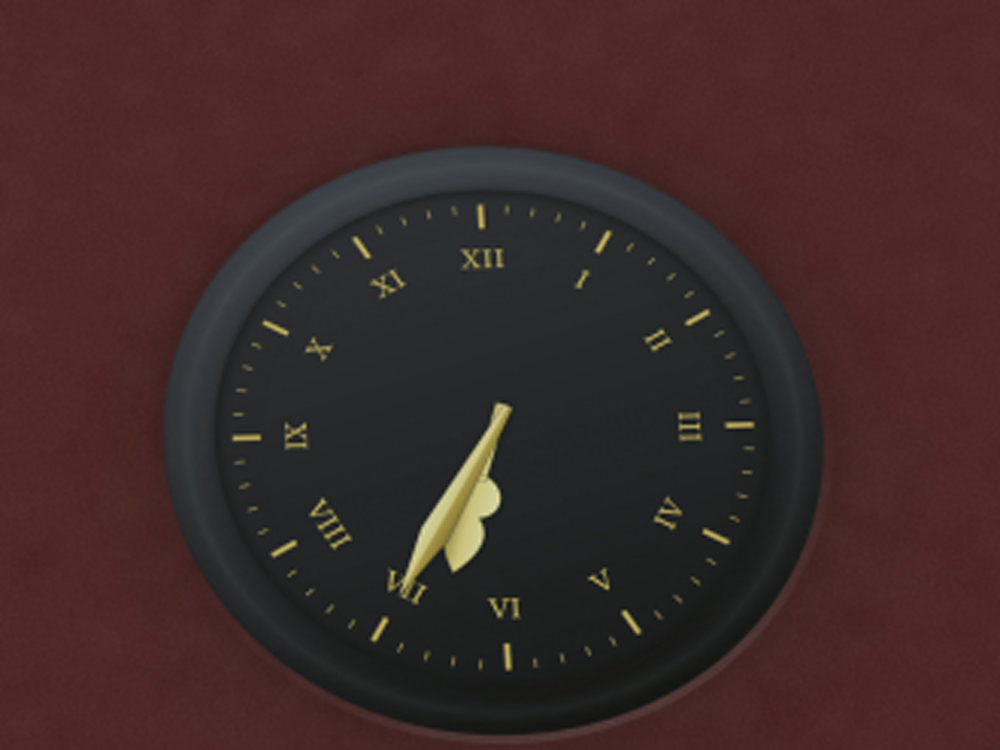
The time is 6:35
